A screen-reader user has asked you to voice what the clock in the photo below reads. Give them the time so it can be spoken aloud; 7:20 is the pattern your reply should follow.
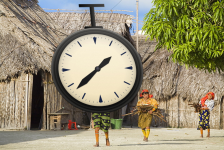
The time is 1:38
